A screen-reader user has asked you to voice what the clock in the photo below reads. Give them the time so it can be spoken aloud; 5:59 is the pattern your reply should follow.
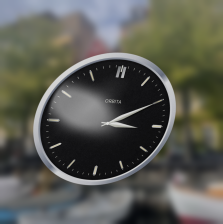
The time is 3:10
